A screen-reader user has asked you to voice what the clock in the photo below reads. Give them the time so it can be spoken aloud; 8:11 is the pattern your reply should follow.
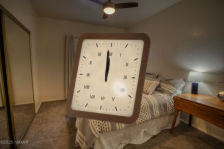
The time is 11:59
